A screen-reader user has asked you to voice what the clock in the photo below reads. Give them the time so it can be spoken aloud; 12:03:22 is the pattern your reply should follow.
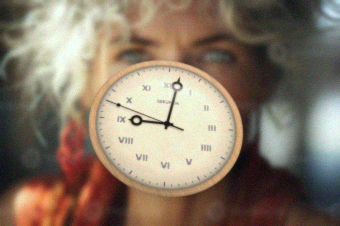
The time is 9:01:48
